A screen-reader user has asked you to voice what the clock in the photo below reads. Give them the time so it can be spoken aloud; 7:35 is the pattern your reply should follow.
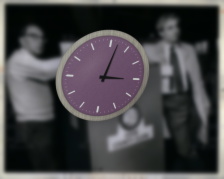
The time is 3:02
